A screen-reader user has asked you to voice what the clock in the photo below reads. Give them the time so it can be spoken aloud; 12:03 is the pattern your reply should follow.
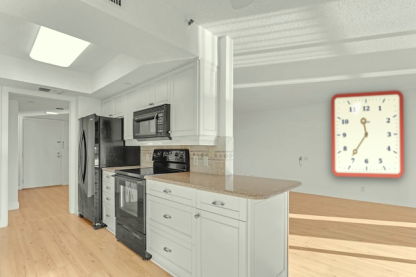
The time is 11:36
